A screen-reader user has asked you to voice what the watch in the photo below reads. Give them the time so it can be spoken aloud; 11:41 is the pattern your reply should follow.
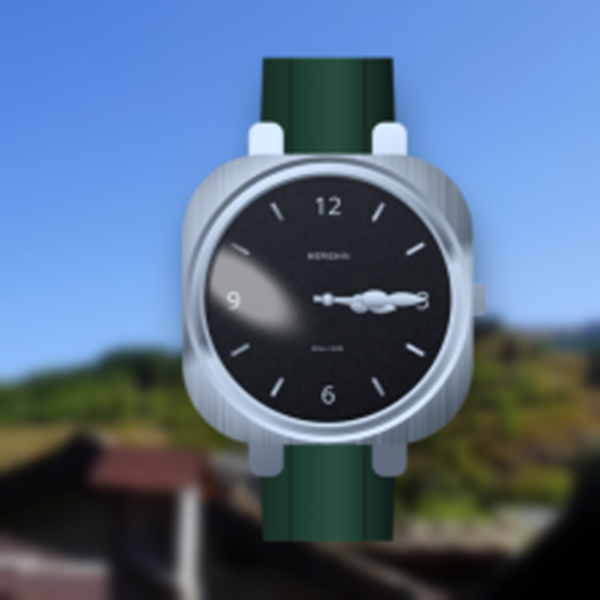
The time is 3:15
